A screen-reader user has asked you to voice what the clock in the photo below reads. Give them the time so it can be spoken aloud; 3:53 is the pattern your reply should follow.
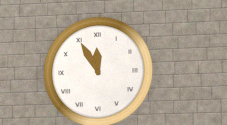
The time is 11:55
